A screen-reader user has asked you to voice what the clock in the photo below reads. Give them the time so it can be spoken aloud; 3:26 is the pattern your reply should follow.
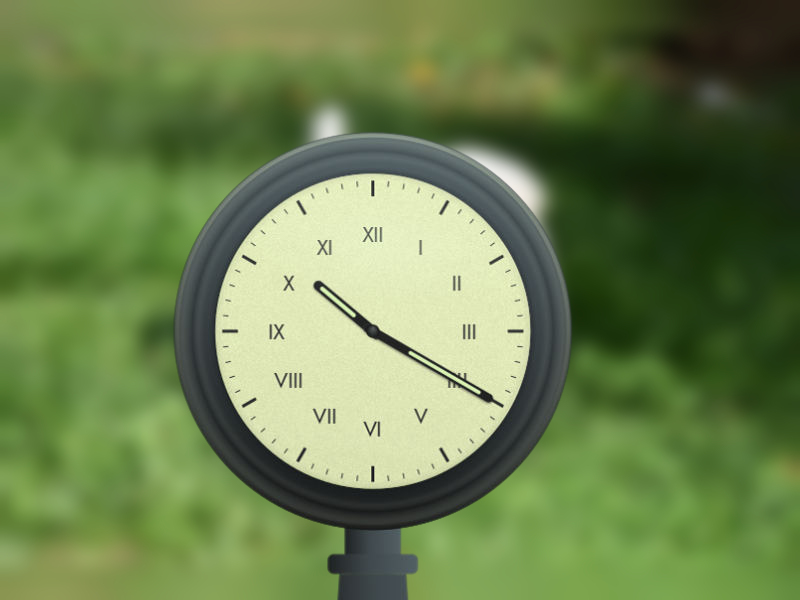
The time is 10:20
